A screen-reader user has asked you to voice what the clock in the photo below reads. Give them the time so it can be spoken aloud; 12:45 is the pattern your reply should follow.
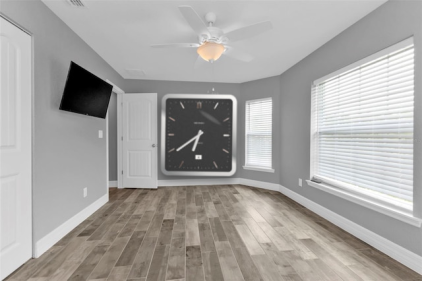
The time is 6:39
